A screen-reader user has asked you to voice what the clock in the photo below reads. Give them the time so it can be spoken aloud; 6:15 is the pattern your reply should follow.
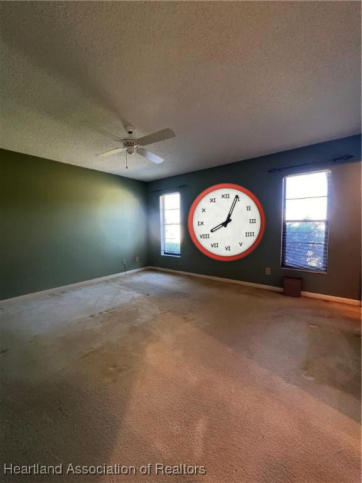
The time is 8:04
